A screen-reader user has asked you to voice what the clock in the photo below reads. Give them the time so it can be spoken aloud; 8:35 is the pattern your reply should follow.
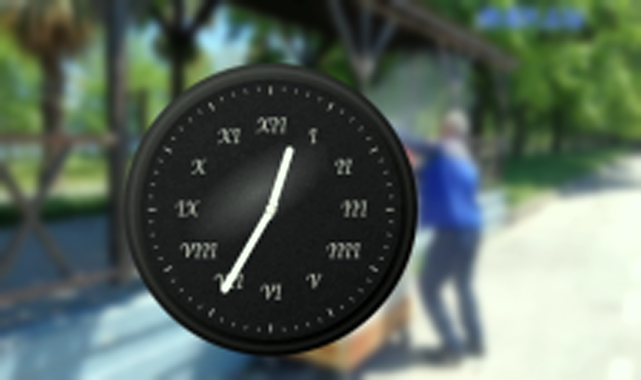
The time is 12:35
